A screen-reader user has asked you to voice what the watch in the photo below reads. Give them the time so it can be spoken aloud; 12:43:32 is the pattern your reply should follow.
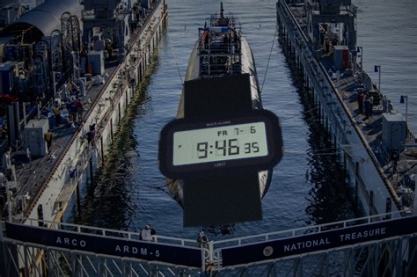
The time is 9:46:35
